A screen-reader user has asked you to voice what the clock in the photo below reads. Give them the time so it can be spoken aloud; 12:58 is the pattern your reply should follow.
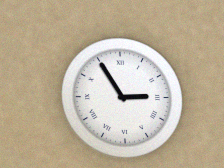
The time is 2:55
